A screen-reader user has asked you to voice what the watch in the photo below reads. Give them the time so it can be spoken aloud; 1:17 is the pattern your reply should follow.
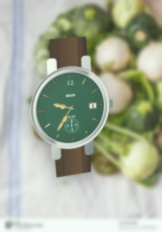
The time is 9:36
